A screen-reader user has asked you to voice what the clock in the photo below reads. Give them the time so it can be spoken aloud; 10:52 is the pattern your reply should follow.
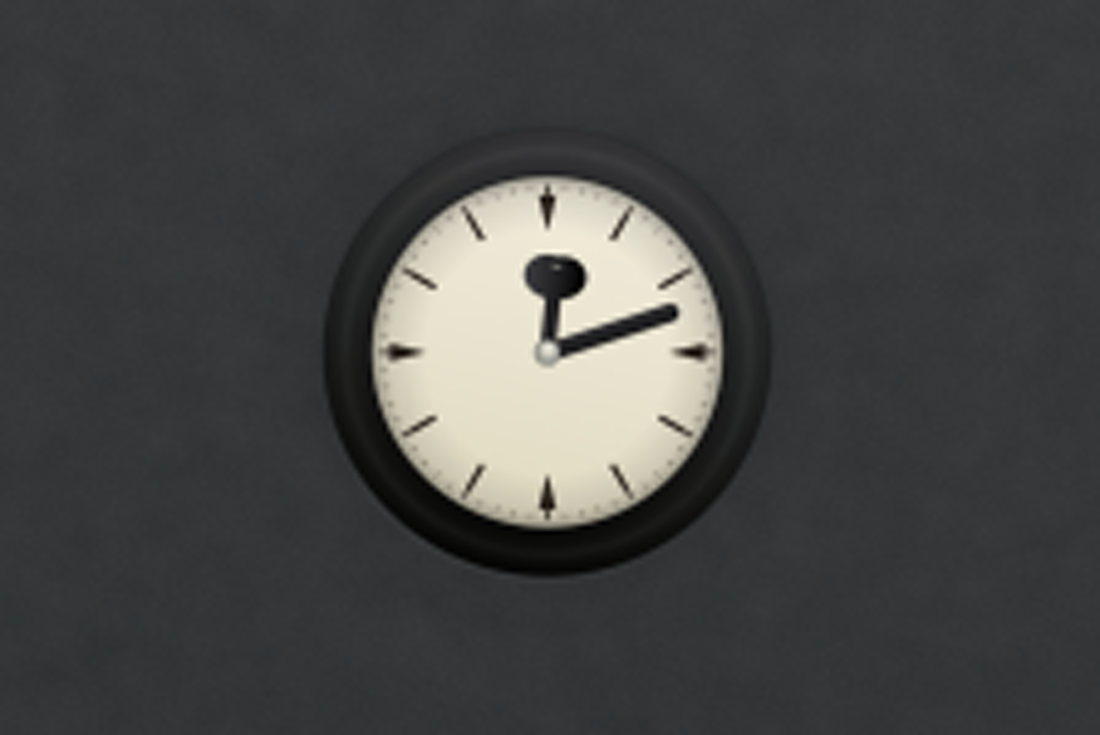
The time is 12:12
